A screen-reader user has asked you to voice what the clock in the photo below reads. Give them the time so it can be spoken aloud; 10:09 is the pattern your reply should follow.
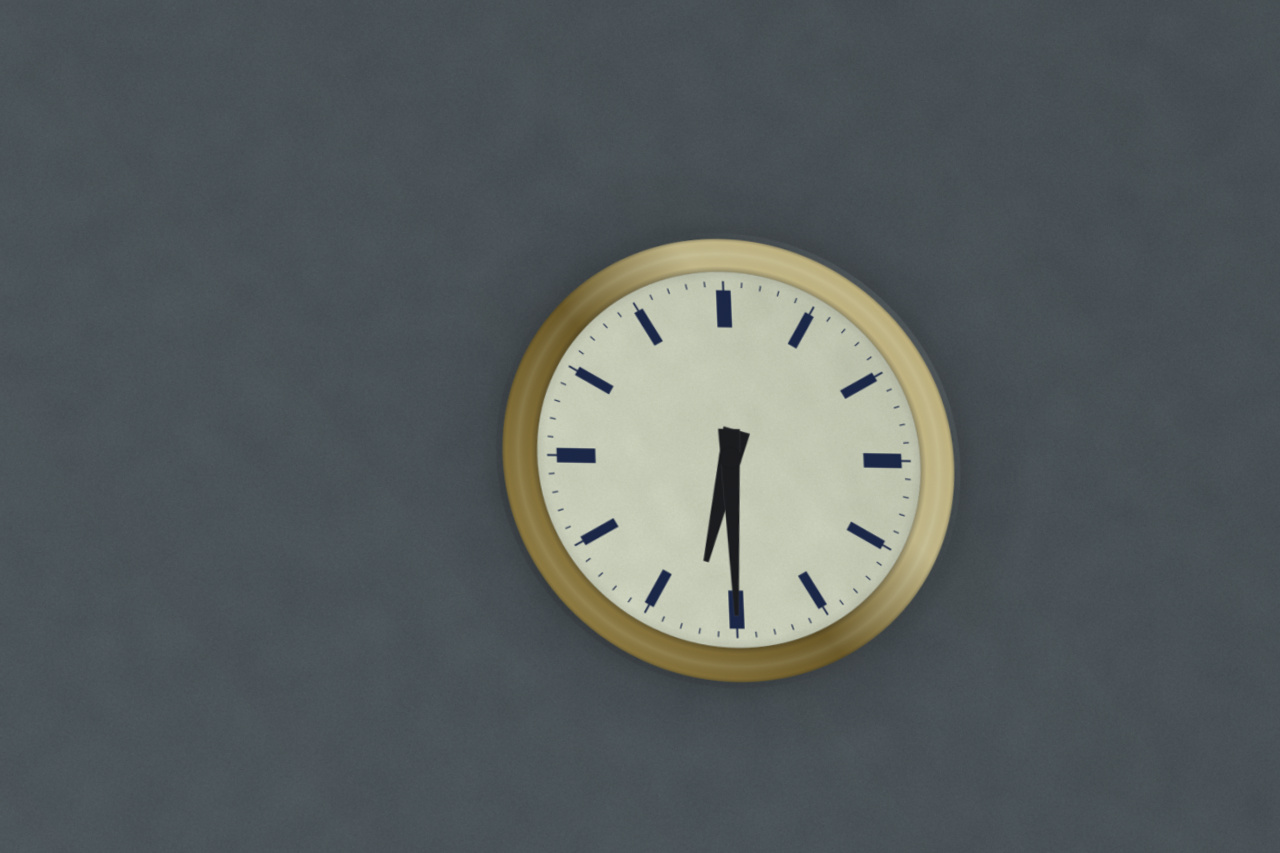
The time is 6:30
